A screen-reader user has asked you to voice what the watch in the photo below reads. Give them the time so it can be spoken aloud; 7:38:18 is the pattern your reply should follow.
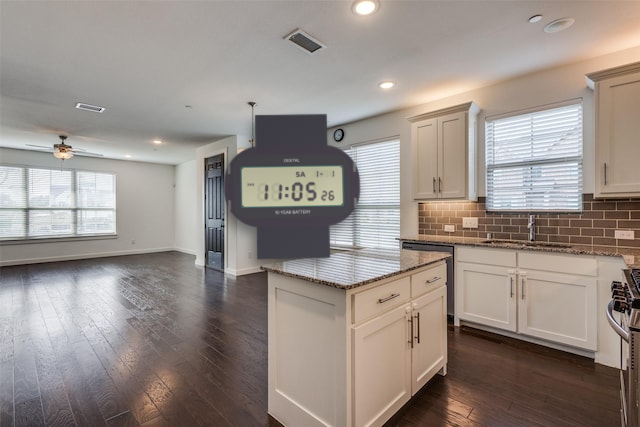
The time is 11:05:26
